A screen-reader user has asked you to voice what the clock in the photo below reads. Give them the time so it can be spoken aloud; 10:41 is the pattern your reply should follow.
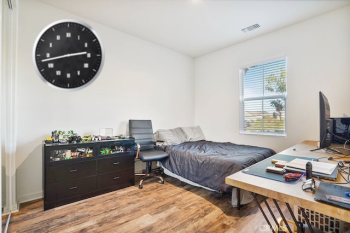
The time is 2:43
